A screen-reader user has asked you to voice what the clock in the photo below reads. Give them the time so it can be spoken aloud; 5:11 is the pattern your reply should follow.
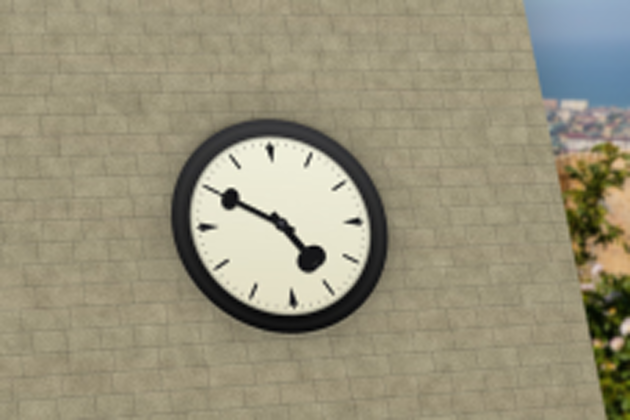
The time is 4:50
